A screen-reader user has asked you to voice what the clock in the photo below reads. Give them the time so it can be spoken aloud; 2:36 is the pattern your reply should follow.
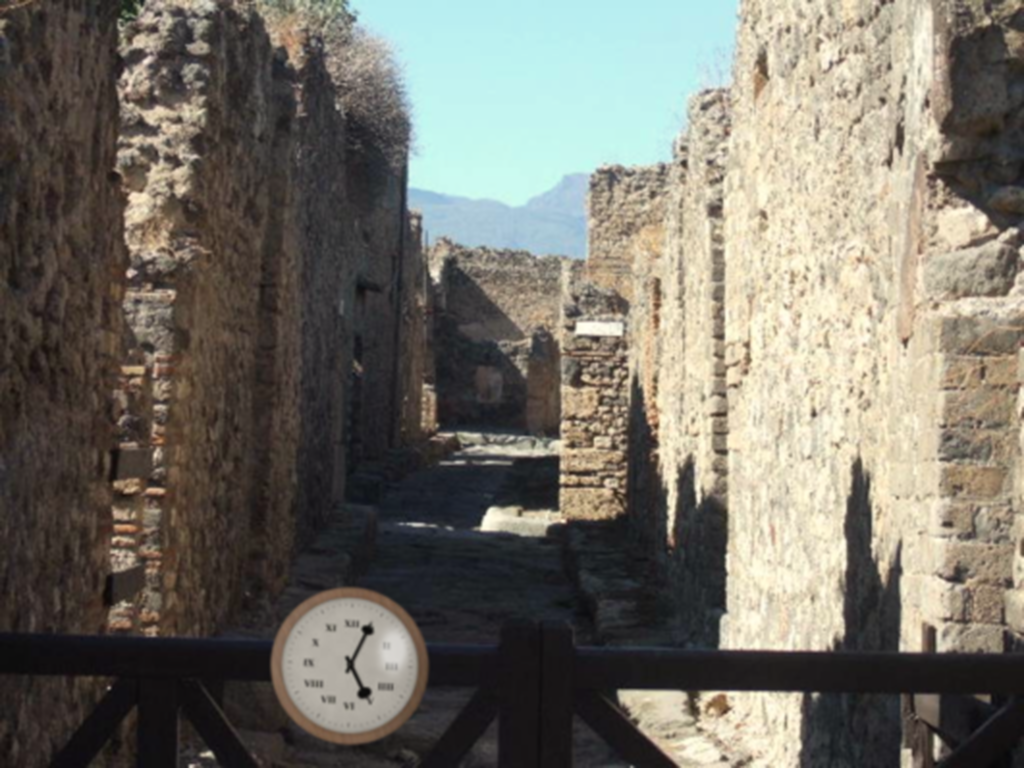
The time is 5:04
